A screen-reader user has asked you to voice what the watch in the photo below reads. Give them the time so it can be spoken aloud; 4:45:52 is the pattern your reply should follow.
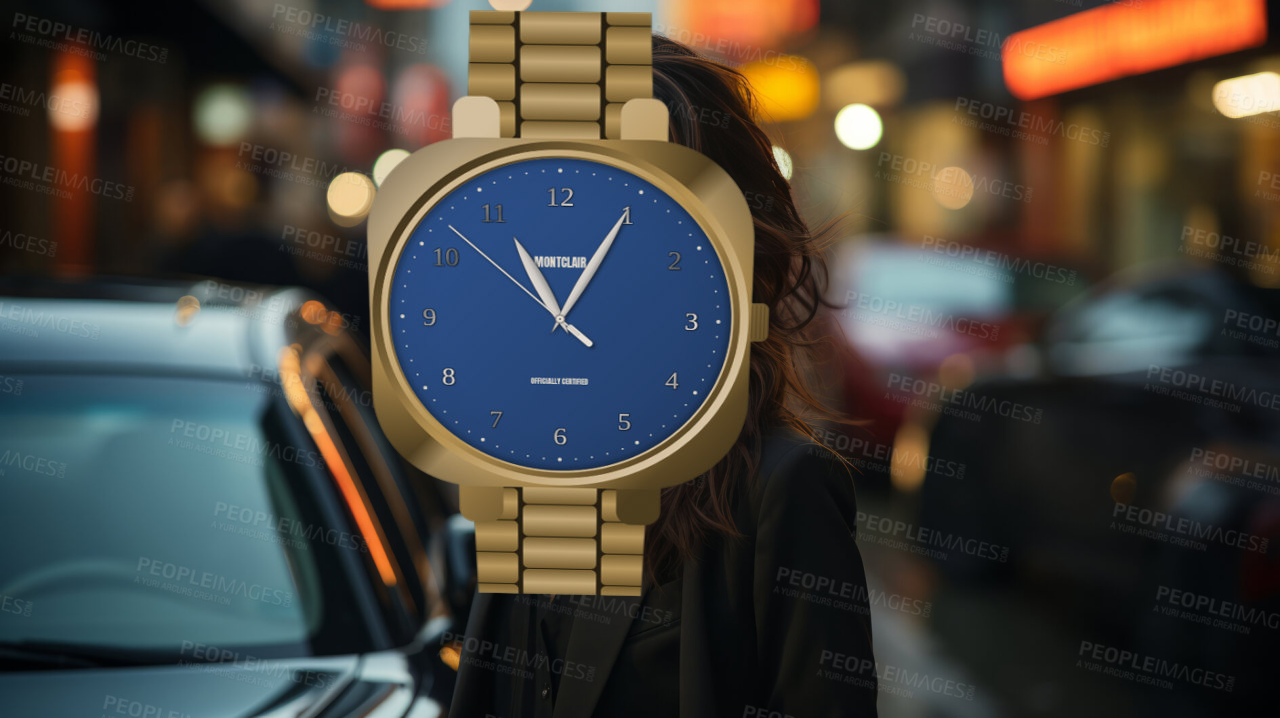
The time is 11:04:52
